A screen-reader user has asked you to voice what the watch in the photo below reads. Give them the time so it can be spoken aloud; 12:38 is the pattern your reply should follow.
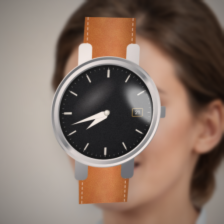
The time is 7:42
